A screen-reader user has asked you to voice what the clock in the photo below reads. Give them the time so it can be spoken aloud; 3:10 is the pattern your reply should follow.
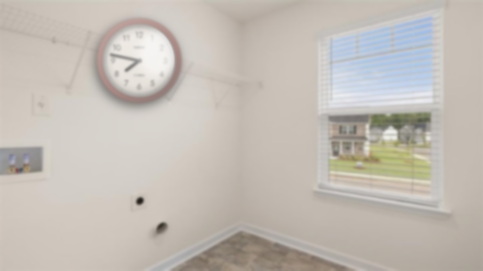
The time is 7:47
